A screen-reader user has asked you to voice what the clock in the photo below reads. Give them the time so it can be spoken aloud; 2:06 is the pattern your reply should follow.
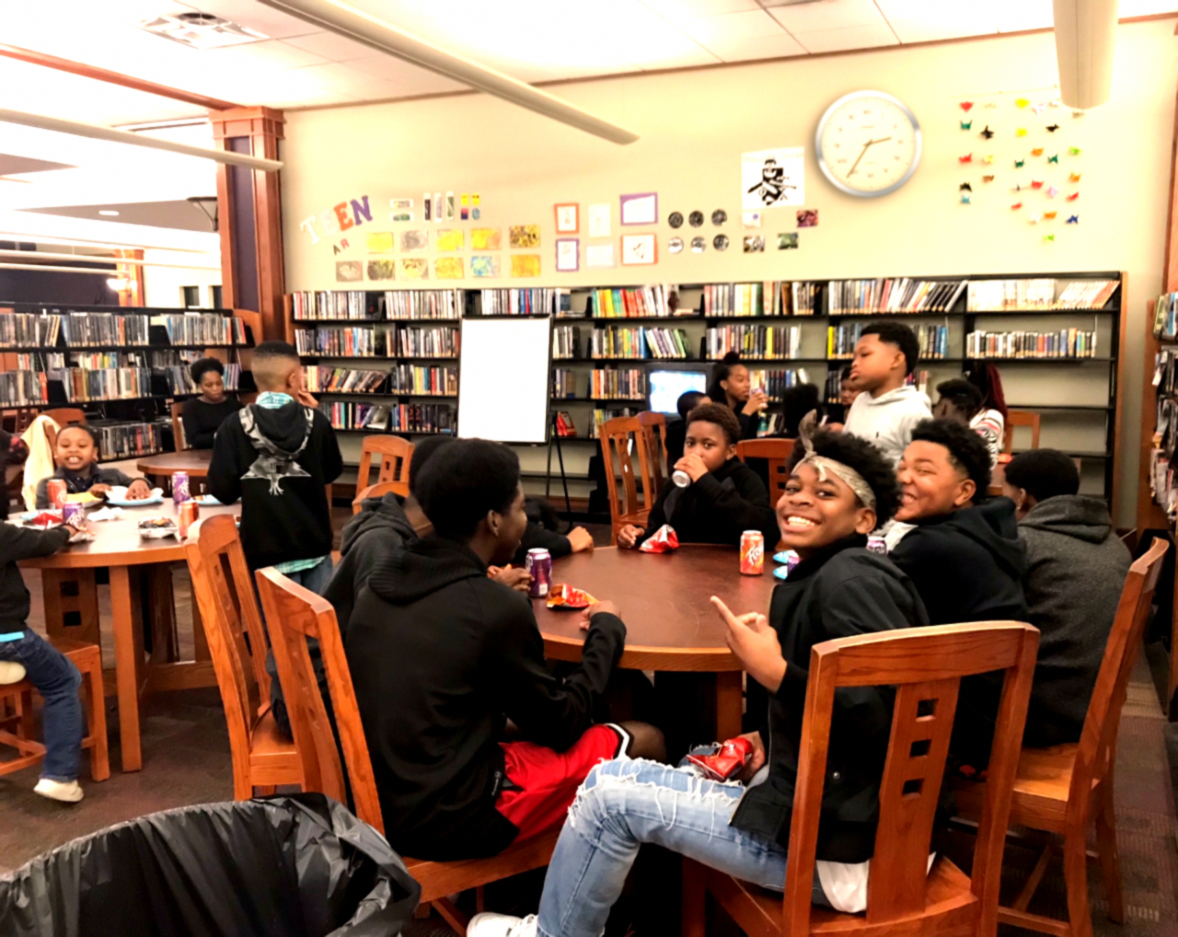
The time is 2:36
